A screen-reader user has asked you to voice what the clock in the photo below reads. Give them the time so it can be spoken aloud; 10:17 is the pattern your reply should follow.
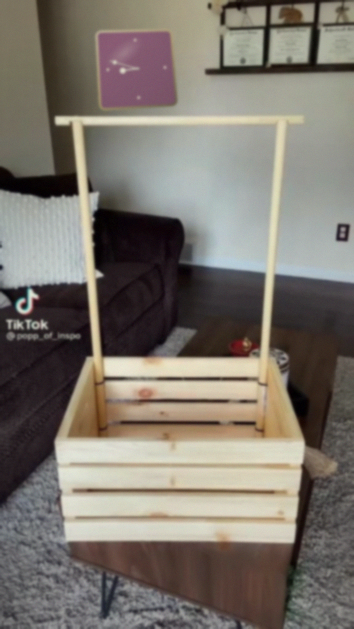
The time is 8:48
